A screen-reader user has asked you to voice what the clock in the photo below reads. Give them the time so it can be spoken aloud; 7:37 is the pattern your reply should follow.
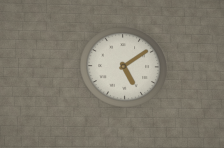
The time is 5:09
